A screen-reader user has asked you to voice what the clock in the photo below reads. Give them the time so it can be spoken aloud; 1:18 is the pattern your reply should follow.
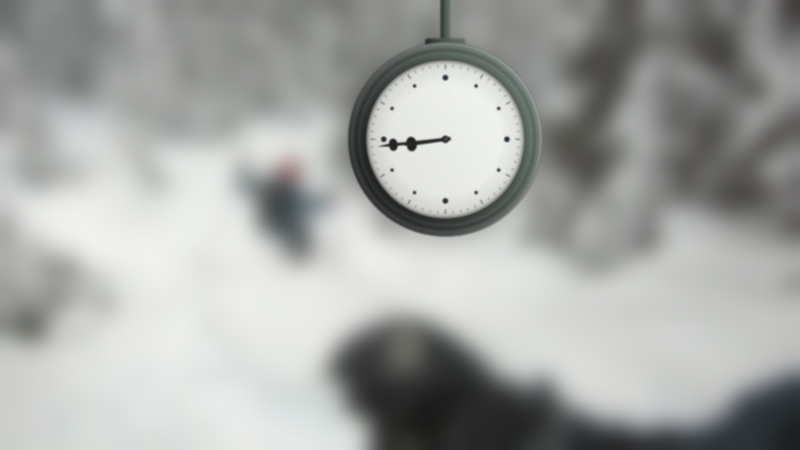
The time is 8:44
